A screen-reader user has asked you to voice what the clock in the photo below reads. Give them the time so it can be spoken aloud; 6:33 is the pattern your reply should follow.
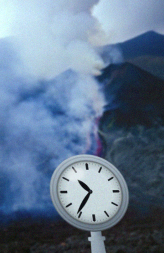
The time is 10:36
